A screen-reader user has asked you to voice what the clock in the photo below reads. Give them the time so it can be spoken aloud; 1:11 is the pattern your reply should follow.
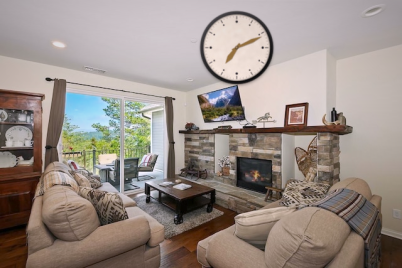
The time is 7:11
